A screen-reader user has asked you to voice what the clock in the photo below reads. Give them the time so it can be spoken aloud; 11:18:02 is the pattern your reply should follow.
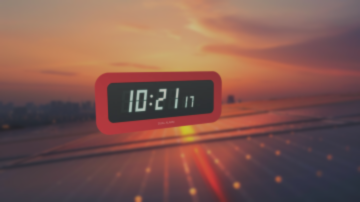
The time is 10:21:17
